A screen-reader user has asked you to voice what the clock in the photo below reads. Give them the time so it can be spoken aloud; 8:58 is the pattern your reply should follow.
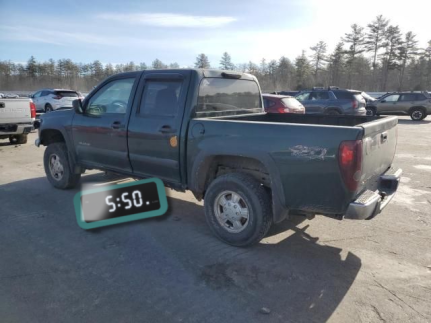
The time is 5:50
